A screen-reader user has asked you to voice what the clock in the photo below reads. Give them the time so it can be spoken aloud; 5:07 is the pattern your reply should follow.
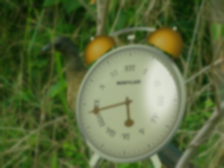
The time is 5:43
